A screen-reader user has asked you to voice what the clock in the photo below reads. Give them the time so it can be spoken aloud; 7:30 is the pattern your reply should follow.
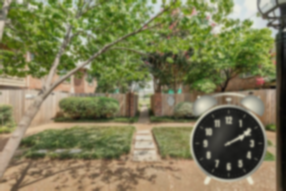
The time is 2:10
